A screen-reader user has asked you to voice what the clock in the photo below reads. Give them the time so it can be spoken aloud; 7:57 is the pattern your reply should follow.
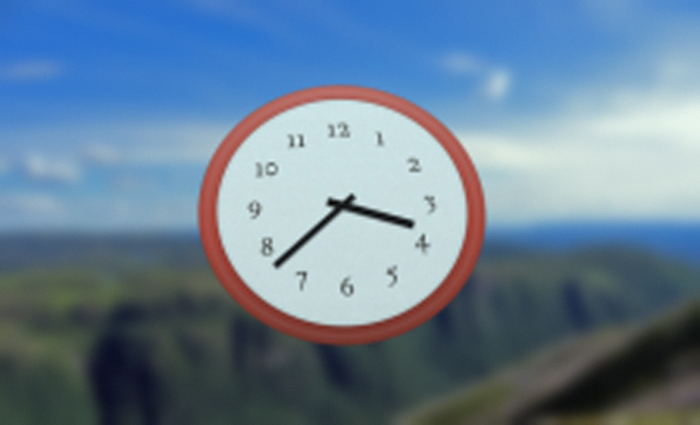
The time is 3:38
